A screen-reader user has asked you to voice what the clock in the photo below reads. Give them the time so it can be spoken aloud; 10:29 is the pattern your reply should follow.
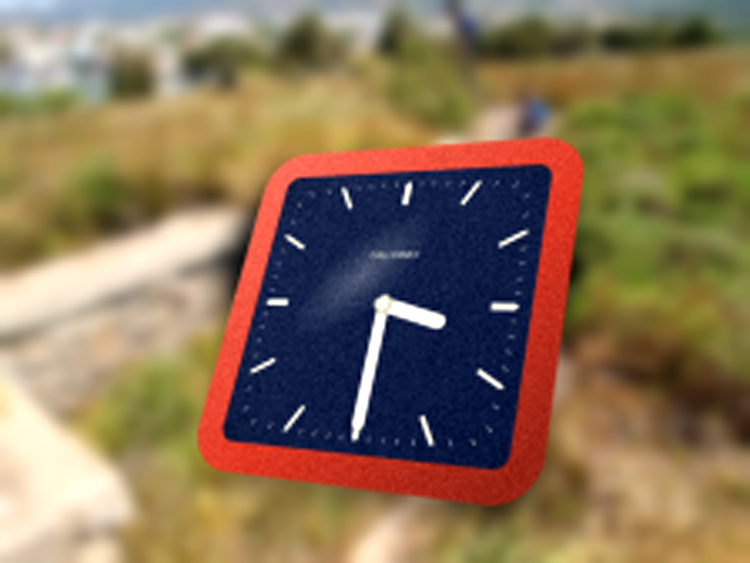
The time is 3:30
